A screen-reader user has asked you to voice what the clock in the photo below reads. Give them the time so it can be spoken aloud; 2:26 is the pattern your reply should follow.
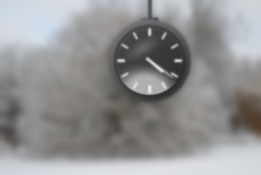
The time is 4:21
